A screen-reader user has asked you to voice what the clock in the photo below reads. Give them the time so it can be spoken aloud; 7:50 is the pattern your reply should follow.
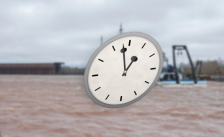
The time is 12:58
